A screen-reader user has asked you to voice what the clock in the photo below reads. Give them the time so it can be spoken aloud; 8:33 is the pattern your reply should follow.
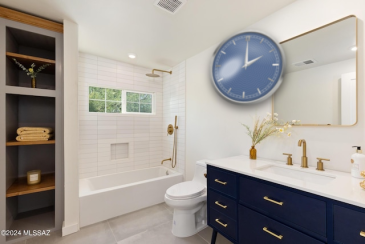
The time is 2:00
